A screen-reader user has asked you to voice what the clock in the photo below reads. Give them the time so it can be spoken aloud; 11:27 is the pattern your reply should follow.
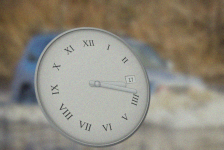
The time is 3:18
